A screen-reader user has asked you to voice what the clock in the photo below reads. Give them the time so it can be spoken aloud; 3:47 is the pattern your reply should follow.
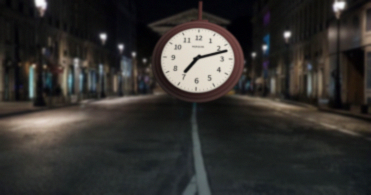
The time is 7:12
